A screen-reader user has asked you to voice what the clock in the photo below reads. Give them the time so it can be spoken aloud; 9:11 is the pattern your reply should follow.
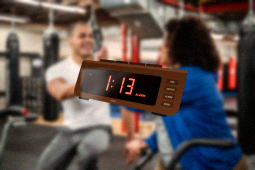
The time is 1:13
